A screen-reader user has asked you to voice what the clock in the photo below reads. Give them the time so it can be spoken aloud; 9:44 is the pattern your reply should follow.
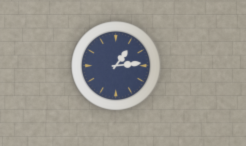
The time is 1:14
